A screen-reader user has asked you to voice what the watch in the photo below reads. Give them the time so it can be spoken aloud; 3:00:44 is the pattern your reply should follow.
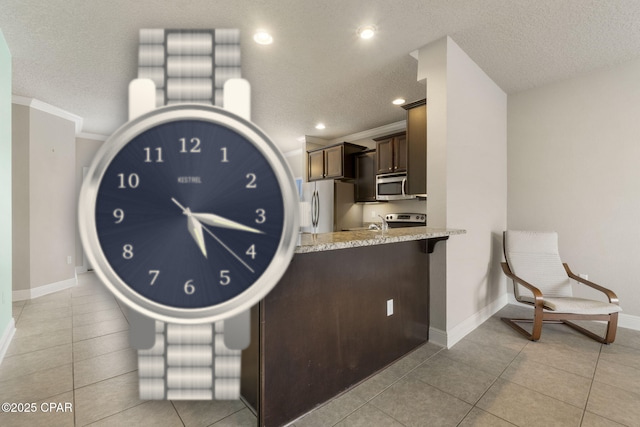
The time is 5:17:22
